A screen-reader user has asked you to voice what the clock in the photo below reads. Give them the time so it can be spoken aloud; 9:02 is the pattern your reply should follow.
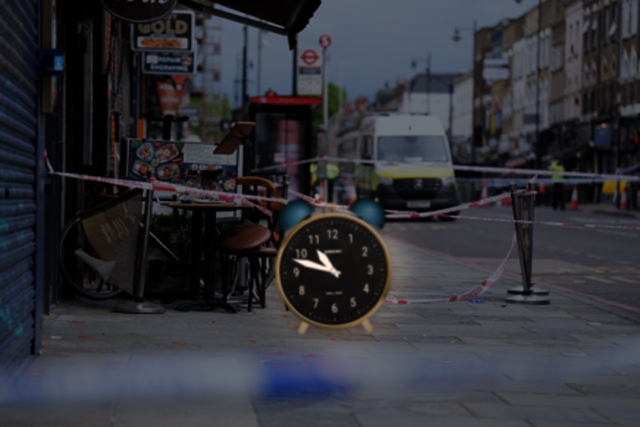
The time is 10:48
